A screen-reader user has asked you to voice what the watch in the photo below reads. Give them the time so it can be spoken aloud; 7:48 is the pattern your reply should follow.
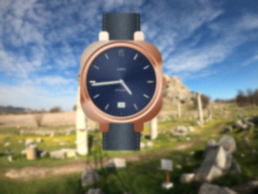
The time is 4:44
